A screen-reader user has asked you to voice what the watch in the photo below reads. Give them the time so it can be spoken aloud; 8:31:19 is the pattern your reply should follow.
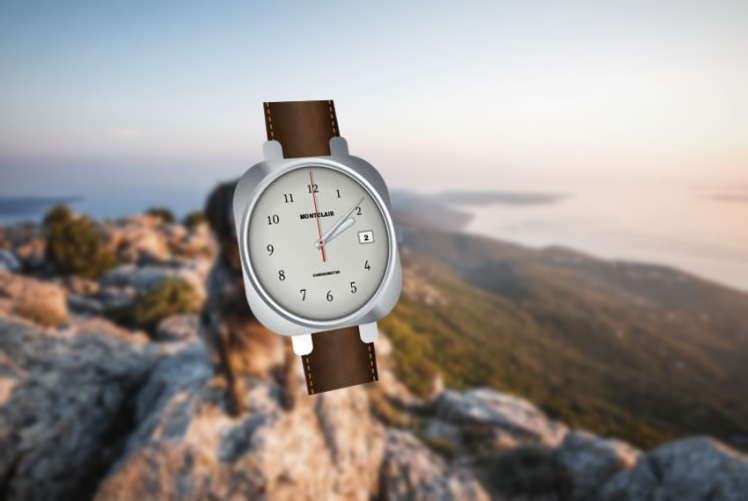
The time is 2:09:00
